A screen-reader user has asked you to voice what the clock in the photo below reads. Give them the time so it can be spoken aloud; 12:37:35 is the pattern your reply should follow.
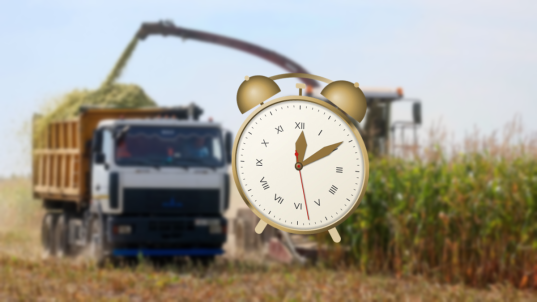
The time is 12:09:28
